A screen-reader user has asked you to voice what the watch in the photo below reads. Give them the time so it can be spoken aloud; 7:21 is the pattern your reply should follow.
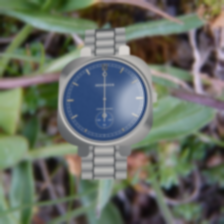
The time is 6:00
